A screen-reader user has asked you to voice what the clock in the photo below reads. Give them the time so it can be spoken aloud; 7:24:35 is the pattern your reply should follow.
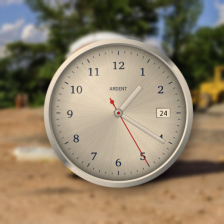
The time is 1:20:25
